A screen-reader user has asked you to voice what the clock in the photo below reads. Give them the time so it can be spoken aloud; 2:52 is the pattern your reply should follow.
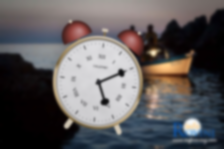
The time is 5:10
